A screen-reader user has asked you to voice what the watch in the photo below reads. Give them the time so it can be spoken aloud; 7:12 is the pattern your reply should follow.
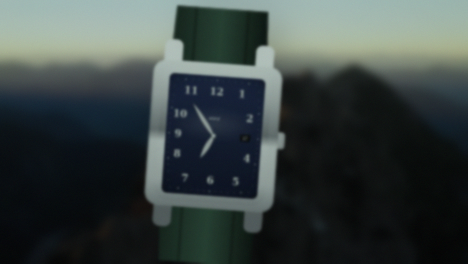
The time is 6:54
